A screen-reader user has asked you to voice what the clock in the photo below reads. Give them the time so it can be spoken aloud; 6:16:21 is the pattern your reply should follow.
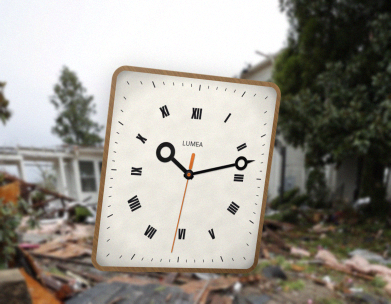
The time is 10:12:31
